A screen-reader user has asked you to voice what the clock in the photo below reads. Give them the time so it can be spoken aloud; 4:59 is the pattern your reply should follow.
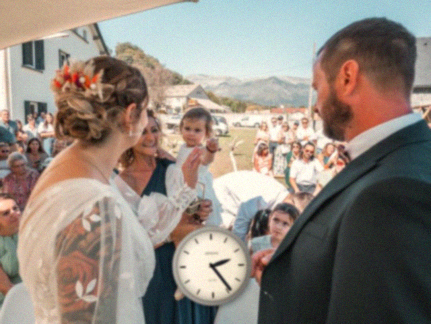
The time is 2:24
